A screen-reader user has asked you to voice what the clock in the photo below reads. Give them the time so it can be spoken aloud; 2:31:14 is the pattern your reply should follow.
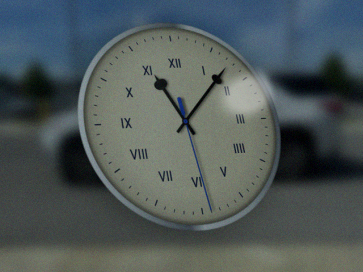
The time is 11:07:29
